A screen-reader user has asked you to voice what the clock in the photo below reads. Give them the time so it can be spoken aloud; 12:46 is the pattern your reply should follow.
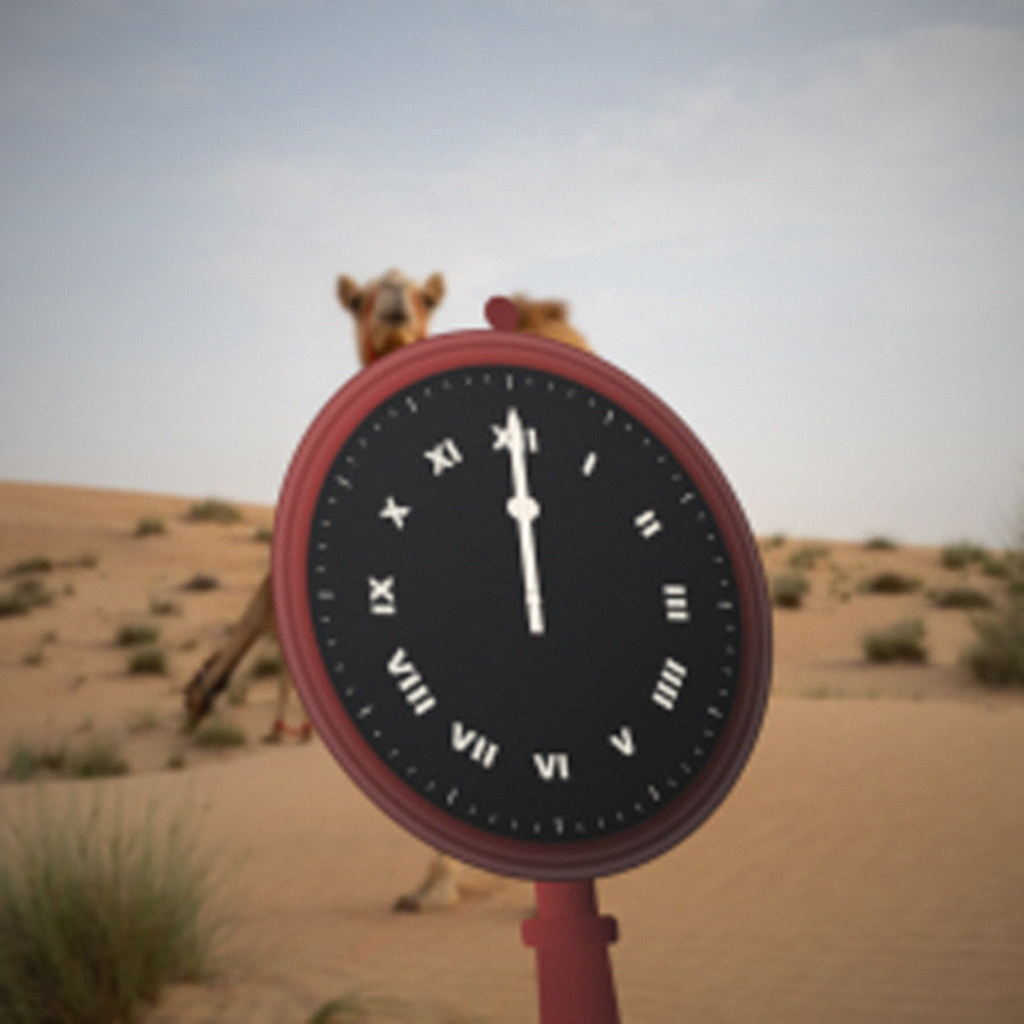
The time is 12:00
